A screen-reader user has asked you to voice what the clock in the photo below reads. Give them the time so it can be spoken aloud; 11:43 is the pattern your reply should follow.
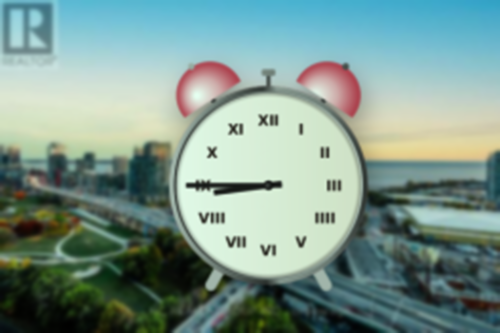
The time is 8:45
